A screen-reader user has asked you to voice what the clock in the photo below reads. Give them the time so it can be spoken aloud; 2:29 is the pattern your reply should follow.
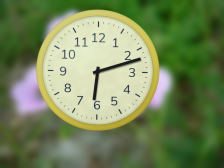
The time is 6:12
